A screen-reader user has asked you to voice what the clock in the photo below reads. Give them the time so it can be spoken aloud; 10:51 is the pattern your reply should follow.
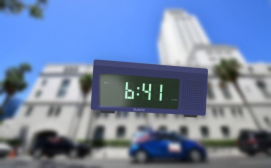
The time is 6:41
